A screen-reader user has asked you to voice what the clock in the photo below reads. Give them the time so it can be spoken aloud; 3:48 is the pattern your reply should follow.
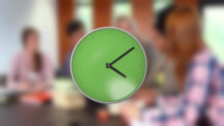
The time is 4:09
